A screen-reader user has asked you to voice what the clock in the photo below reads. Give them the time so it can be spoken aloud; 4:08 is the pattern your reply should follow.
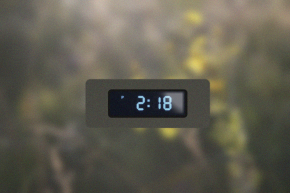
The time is 2:18
